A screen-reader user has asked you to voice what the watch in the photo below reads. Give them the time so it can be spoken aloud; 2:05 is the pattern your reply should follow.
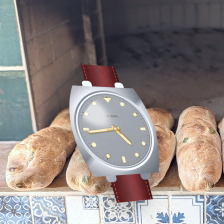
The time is 4:44
